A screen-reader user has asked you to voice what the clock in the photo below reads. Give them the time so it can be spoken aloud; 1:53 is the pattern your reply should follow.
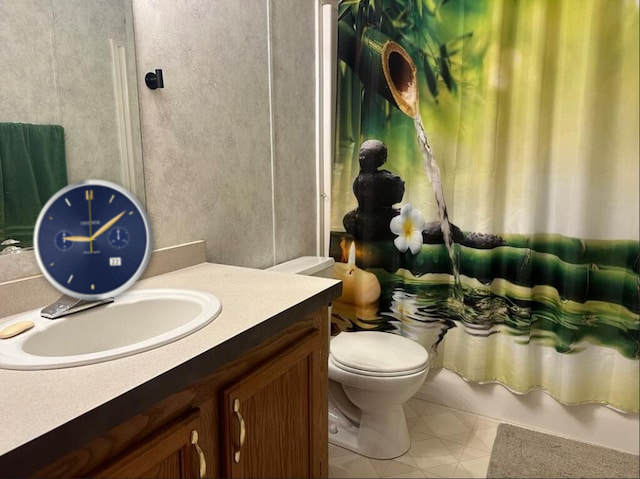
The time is 9:09
